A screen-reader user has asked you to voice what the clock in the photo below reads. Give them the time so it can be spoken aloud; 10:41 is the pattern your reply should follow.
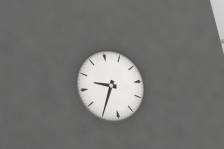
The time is 9:35
